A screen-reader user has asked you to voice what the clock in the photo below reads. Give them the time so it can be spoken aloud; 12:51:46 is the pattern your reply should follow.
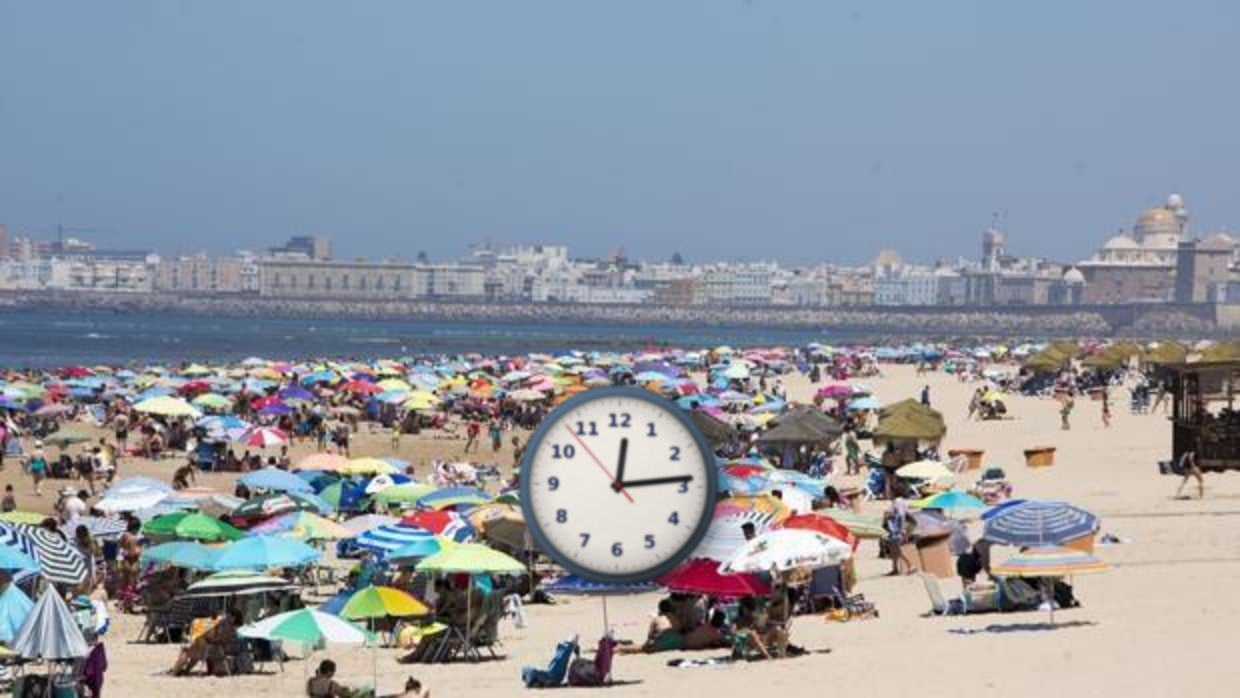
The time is 12:13:53
